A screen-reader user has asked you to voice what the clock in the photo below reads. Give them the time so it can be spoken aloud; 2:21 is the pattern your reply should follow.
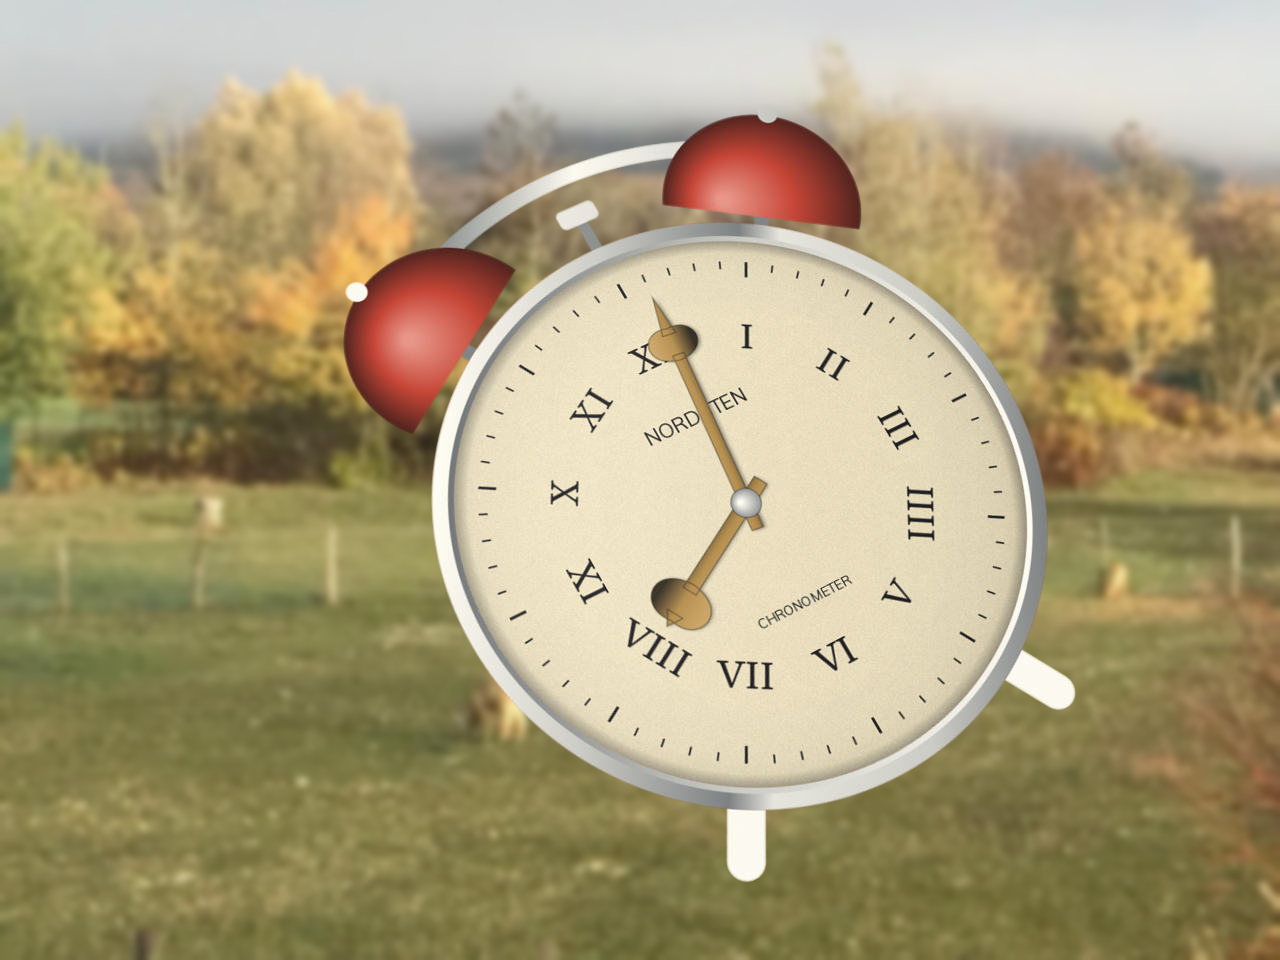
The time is 8:01
